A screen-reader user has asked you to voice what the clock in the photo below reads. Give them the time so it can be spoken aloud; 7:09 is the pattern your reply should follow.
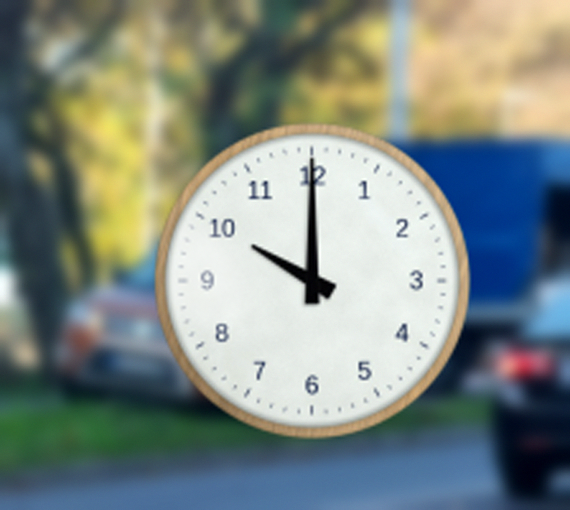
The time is 10:00
